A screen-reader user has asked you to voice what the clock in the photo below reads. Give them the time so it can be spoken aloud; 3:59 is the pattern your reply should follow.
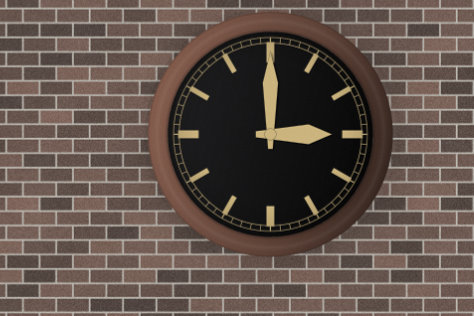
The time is 3:00
